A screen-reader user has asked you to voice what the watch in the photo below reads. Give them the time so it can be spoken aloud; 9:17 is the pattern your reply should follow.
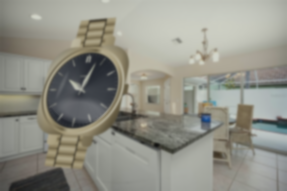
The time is 10:03
